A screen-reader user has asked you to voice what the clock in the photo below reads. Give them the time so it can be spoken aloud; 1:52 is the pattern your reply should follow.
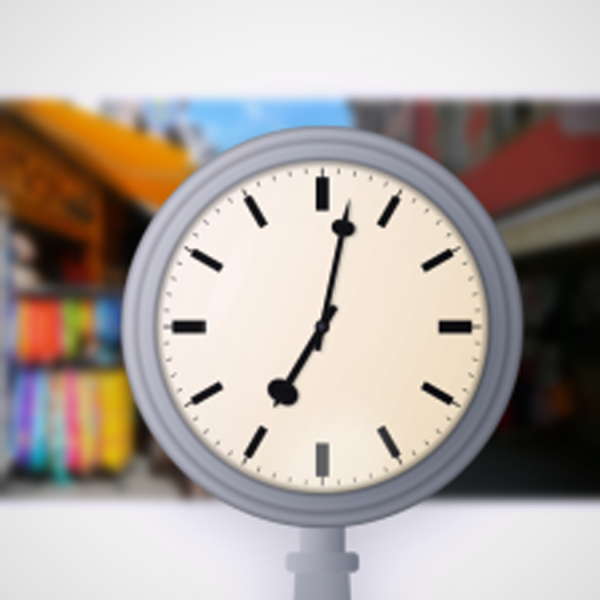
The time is 7:02
